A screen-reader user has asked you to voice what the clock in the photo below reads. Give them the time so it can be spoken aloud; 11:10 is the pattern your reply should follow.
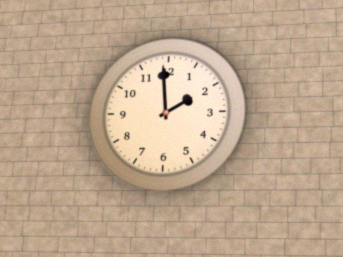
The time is 1:59
